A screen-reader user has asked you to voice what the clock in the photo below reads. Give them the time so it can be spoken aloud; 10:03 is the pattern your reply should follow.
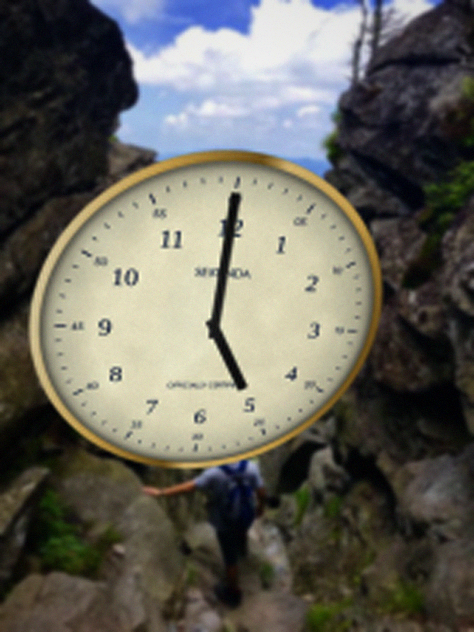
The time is 5:00
